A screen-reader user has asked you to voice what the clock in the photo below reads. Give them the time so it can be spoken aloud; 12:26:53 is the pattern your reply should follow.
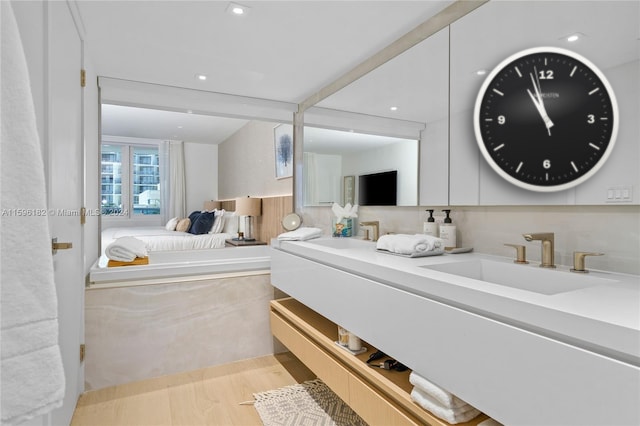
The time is 10:56:58
